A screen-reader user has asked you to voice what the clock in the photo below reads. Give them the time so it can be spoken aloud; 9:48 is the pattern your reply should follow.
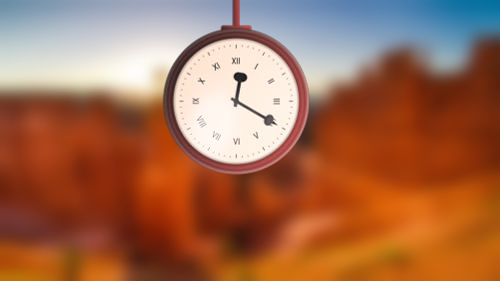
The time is 12:20
